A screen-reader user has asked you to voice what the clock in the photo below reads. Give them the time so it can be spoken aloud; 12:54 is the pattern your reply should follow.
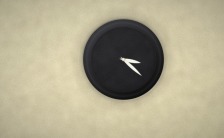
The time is 3:22
